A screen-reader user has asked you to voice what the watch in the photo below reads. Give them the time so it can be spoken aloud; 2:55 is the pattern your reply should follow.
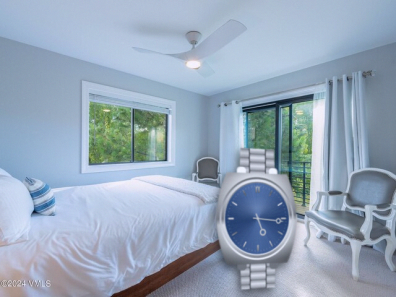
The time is 5:16
